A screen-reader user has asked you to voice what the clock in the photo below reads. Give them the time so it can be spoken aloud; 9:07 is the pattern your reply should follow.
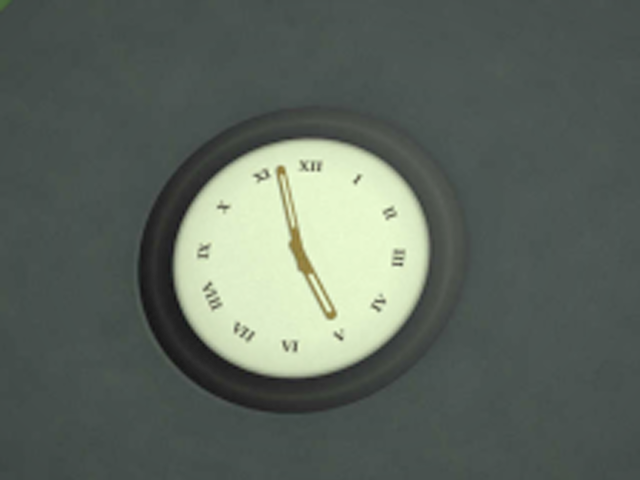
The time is 4:57
